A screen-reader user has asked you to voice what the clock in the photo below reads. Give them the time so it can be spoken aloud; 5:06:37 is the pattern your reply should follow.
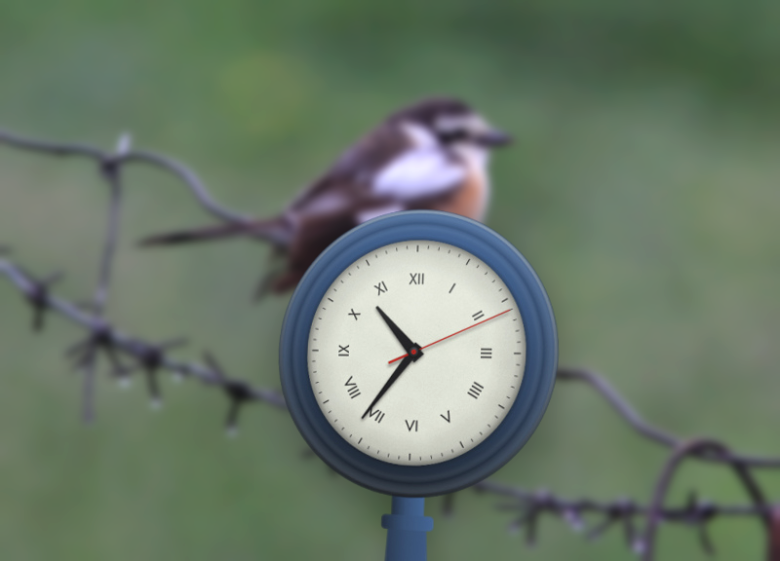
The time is 10:36:11
